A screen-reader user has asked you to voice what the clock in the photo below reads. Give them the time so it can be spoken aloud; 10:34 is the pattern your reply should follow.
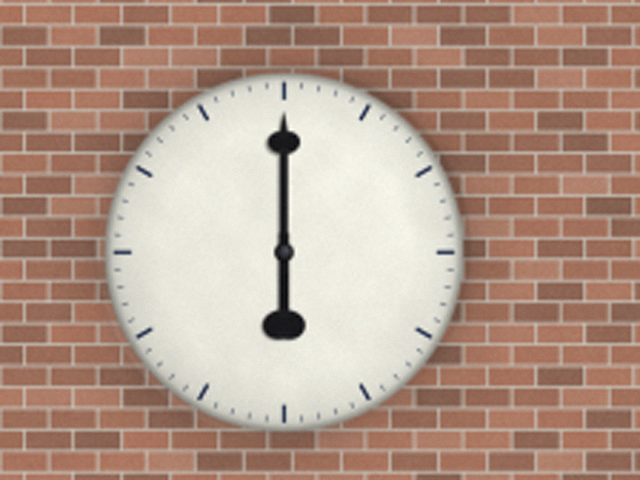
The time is 6:00
